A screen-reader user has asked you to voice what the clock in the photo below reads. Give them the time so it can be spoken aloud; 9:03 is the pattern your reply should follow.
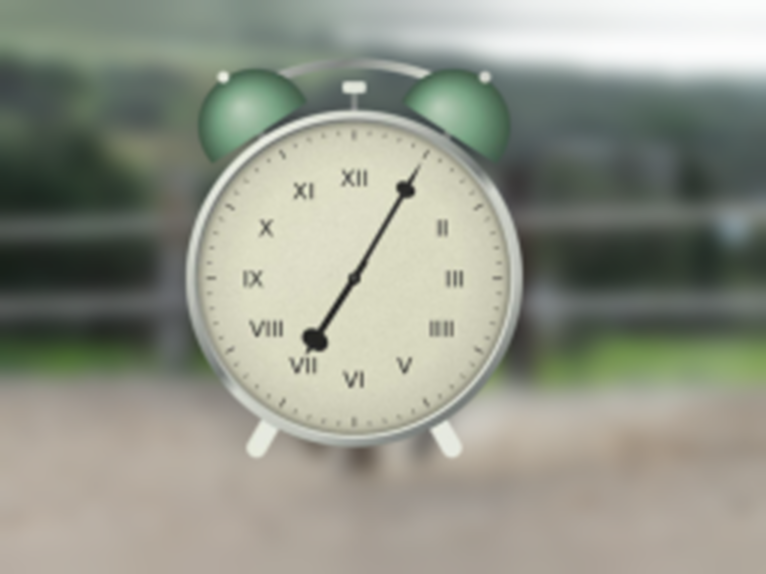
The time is 7:05
